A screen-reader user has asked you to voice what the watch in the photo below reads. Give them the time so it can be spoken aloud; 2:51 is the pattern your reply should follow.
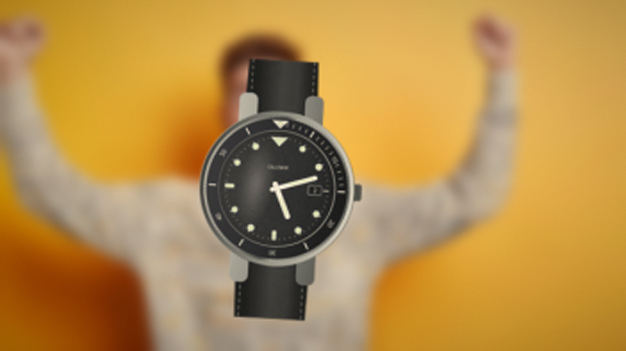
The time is 5:12
